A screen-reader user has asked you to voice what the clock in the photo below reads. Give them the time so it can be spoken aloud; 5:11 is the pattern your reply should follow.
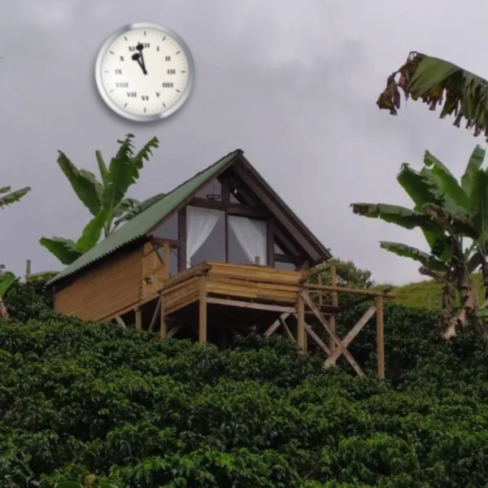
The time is 10:58
